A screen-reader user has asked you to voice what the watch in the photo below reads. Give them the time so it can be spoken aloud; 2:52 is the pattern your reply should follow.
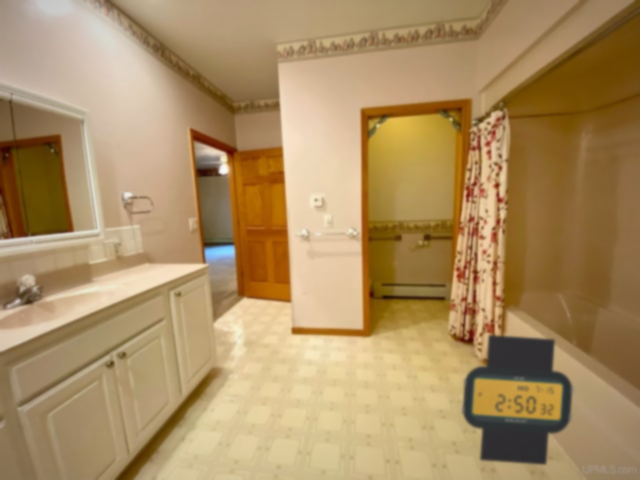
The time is 2:50
